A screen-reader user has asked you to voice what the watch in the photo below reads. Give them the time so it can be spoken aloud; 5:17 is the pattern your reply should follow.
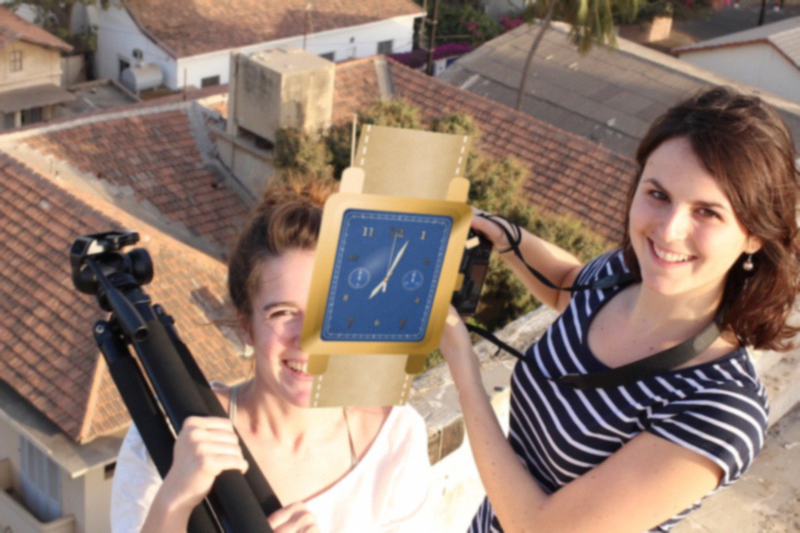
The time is 7:03
